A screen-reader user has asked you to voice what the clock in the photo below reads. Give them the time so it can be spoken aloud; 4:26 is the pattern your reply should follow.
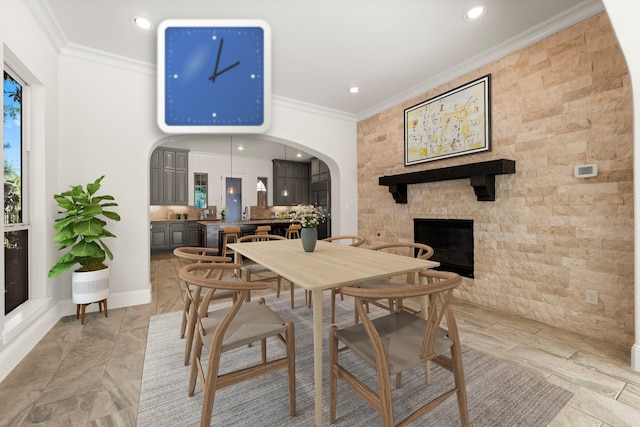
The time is 2:02
